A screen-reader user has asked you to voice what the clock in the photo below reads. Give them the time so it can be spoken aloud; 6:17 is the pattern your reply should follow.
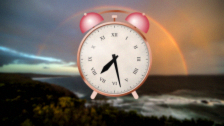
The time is 7:28
